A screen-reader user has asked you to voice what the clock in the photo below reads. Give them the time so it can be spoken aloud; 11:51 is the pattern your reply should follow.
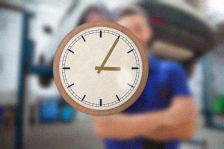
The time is 3:05
